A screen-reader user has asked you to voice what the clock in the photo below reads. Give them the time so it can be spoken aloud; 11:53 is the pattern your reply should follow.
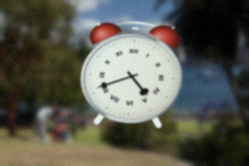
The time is 4:41
